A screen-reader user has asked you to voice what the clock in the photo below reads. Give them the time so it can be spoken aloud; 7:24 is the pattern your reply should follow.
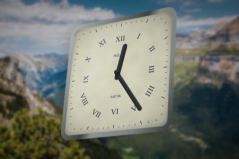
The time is 12:24
